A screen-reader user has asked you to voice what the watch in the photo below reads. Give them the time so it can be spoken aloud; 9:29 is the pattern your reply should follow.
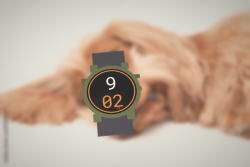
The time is 9:02
